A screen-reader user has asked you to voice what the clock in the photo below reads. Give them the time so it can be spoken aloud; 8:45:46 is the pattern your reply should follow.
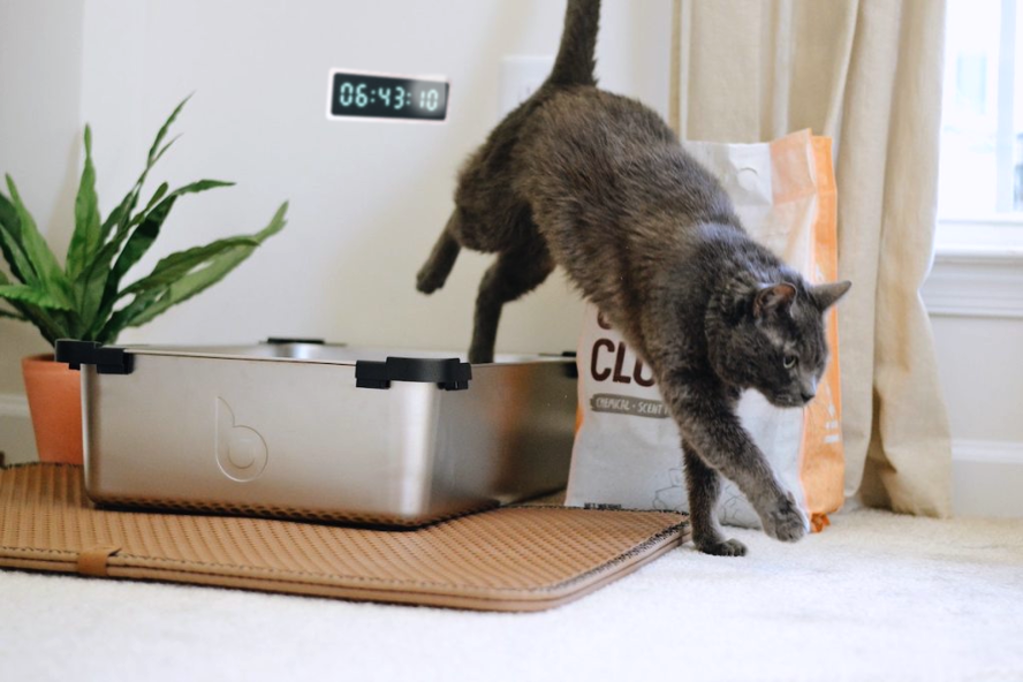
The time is 6:43:10
